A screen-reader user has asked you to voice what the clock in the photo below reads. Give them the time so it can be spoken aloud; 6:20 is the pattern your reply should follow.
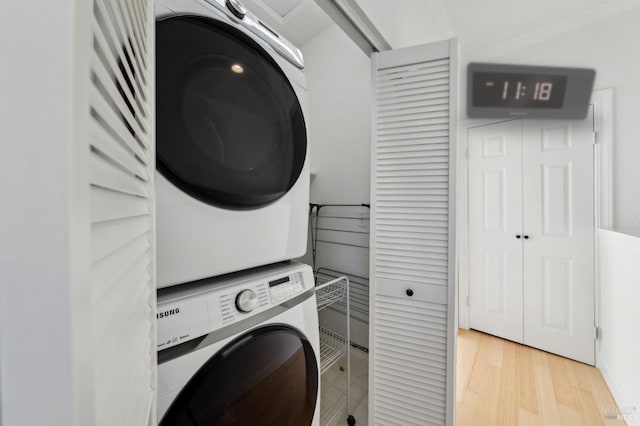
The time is 11:18
